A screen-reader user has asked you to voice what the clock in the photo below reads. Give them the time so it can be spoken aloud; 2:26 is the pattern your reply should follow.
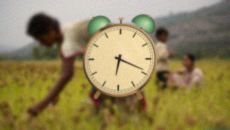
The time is 6:19
